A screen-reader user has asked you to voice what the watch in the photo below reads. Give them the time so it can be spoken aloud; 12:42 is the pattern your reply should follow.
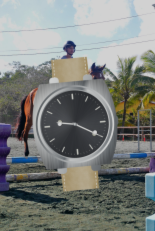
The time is 9:20
